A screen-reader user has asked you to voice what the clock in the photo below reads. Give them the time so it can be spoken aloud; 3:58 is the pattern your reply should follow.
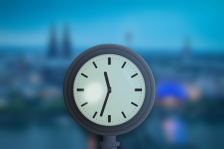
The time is 11:33
